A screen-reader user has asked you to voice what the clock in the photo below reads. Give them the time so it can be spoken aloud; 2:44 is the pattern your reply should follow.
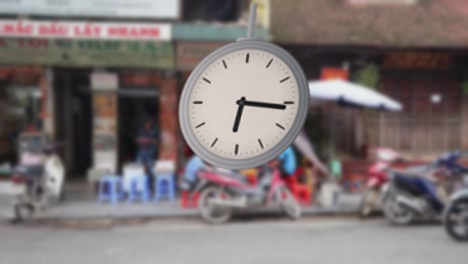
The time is 6:16
